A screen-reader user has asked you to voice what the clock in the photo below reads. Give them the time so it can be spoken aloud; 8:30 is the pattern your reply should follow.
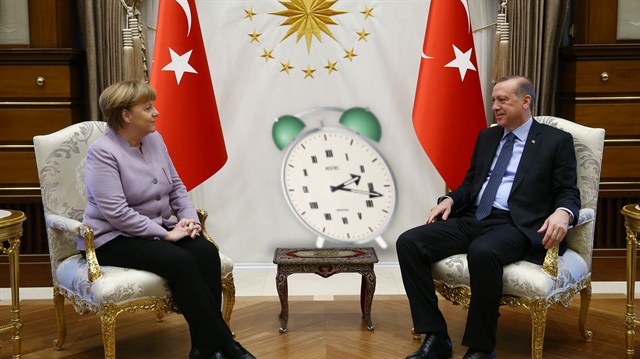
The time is 2:17
